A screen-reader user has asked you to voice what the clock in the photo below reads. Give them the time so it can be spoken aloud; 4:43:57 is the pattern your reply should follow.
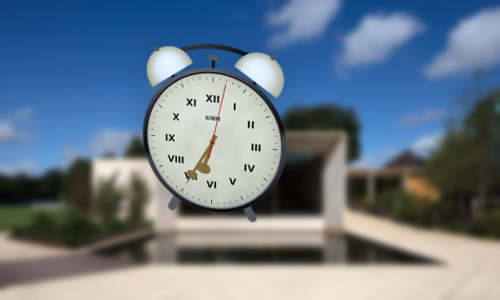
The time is 6:35:02
